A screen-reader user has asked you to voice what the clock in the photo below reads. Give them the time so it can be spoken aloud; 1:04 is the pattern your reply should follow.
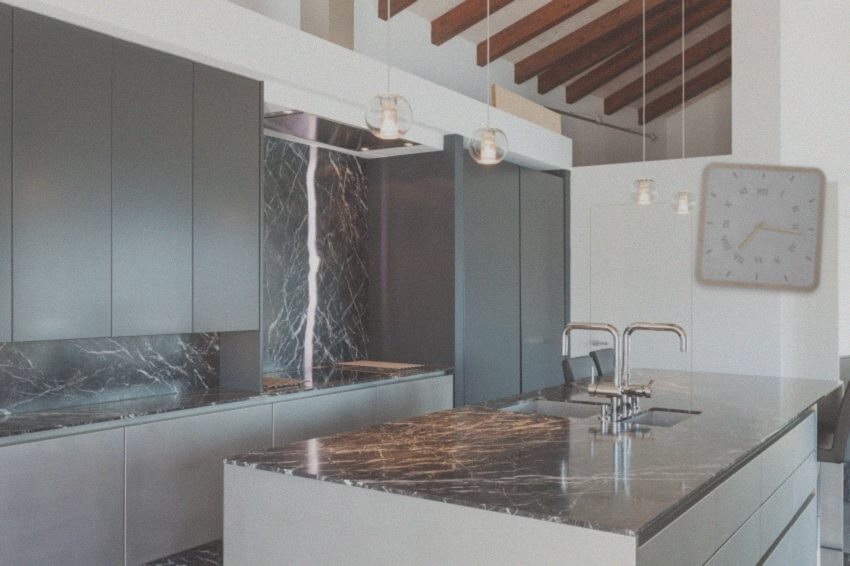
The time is 7:16
